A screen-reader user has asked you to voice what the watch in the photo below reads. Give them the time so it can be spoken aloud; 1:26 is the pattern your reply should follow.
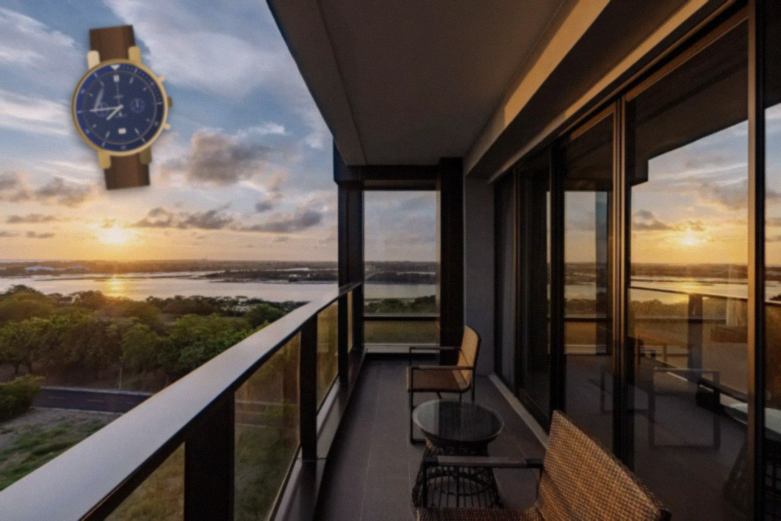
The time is 7:45
